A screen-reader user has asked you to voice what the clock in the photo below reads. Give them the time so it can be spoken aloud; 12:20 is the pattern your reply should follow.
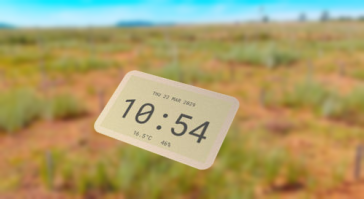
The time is 10:54
